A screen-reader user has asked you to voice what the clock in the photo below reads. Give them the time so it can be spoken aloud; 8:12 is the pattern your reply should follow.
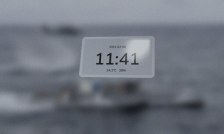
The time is 11:41
